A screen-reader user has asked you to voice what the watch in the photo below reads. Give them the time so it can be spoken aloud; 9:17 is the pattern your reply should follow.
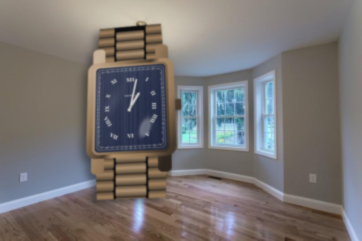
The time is 1:02
